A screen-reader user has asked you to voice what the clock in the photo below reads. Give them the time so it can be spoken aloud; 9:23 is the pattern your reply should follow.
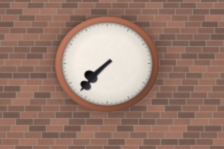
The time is 7:37
